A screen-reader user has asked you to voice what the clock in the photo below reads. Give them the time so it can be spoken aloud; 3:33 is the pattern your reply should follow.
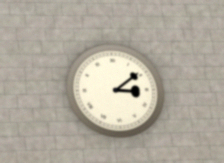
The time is 3:09
